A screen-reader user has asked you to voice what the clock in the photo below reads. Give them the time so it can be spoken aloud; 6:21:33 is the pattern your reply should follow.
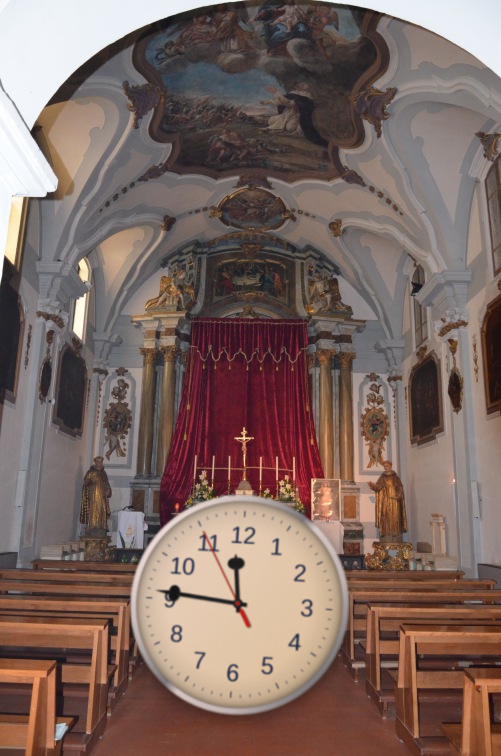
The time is 11:45:55
